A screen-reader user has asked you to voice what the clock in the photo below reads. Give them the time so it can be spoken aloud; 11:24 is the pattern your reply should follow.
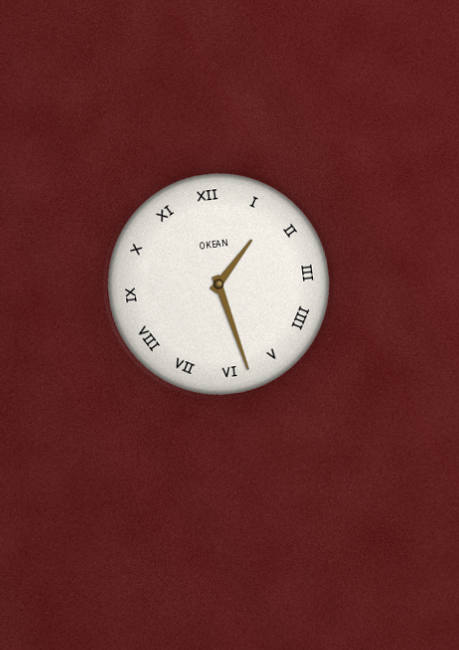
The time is 1:28
